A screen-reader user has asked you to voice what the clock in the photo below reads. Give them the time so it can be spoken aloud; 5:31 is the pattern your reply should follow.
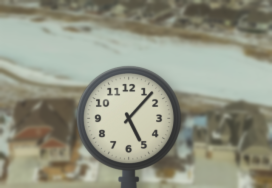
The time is 5:07
